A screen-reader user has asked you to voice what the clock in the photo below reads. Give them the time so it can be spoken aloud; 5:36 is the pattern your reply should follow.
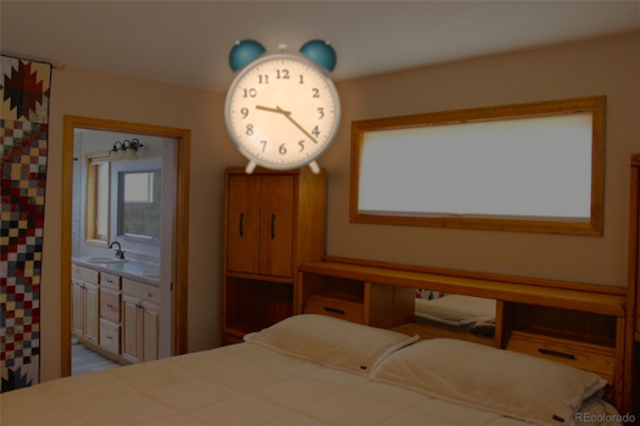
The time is 9:22
